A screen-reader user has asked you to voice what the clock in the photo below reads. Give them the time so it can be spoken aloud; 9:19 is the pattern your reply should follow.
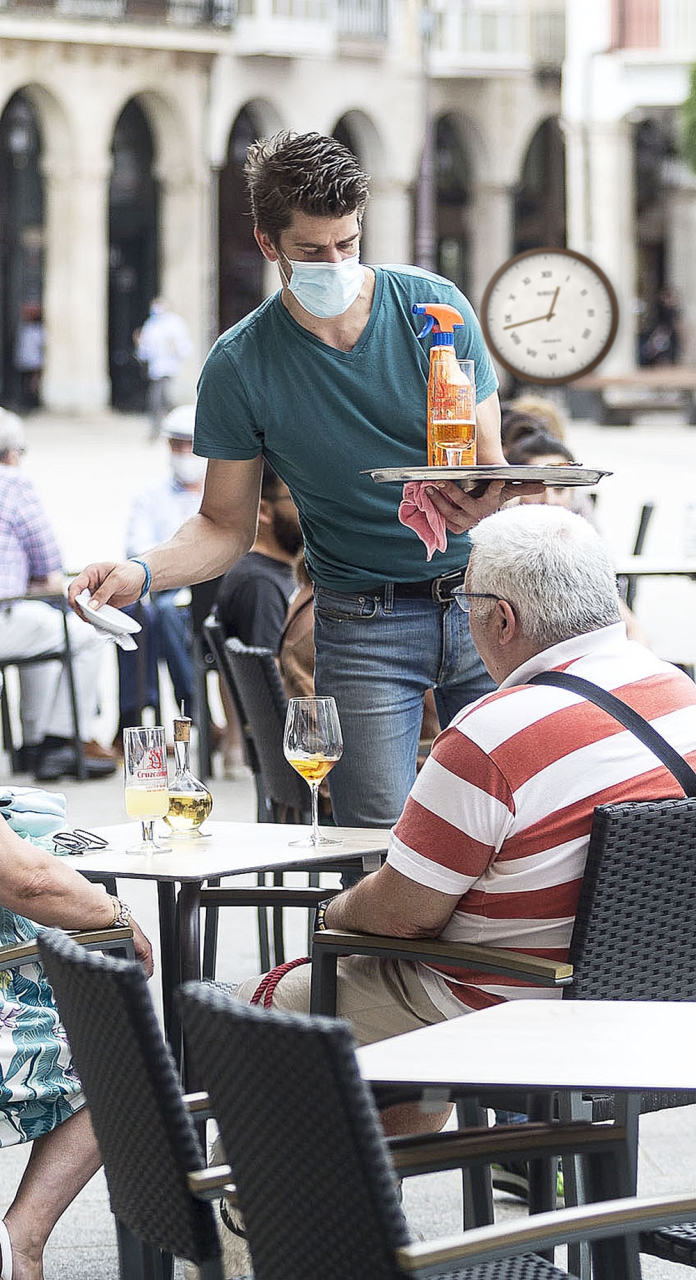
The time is 12:43
